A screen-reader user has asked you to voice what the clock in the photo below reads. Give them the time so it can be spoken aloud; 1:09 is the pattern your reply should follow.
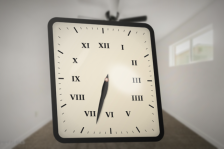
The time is 6:33
